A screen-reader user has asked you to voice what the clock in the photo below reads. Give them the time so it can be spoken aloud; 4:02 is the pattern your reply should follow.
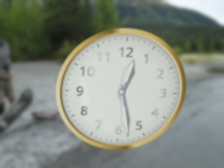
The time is 12:28
